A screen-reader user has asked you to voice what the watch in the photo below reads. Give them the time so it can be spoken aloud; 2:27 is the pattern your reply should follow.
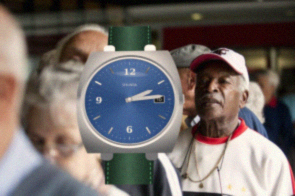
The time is 2:14
